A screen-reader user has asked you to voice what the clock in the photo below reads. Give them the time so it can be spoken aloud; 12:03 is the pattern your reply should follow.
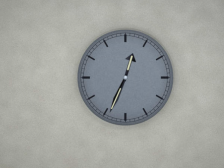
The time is 12:34
